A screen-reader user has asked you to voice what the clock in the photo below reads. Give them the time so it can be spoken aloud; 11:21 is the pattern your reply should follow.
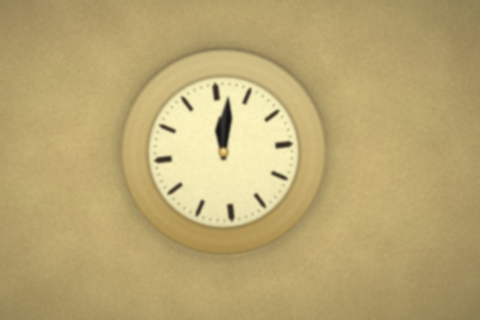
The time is 12:02
